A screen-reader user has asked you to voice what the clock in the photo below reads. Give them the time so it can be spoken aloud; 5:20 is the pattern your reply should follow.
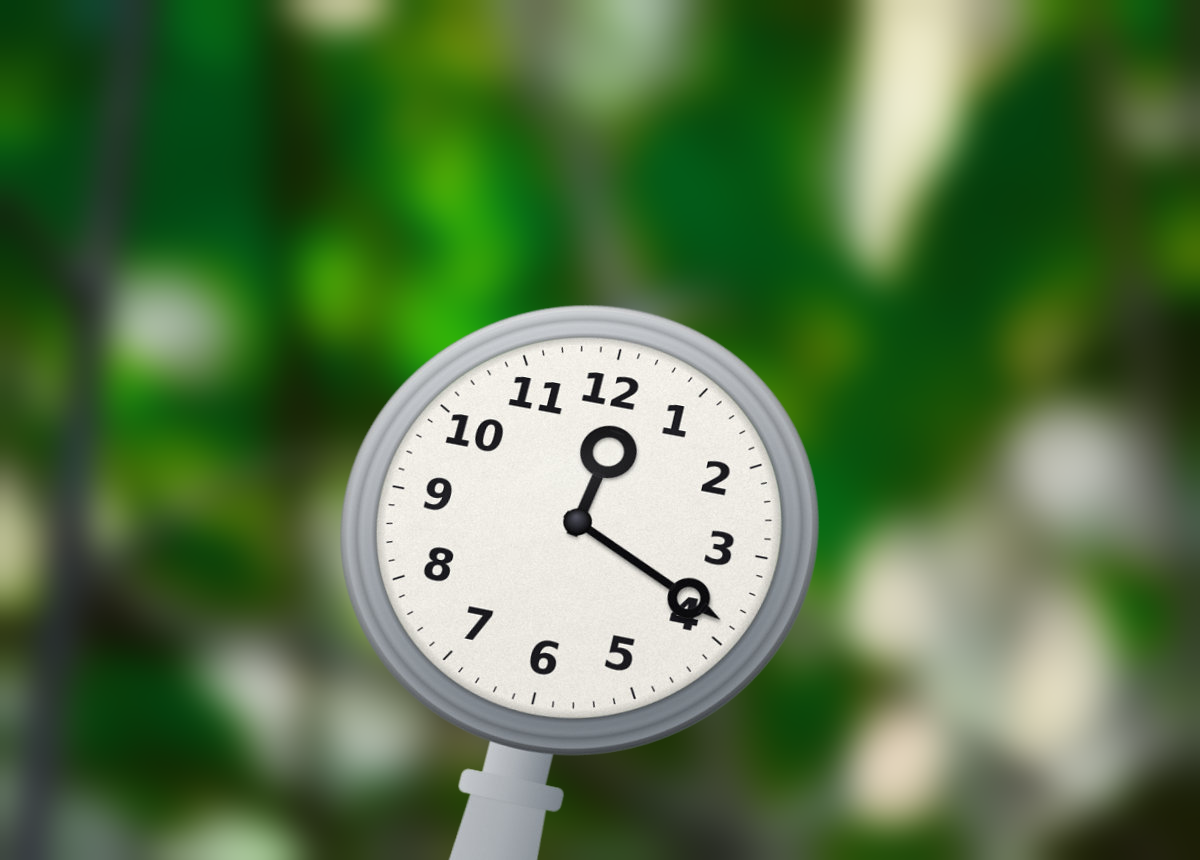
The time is 12:19
